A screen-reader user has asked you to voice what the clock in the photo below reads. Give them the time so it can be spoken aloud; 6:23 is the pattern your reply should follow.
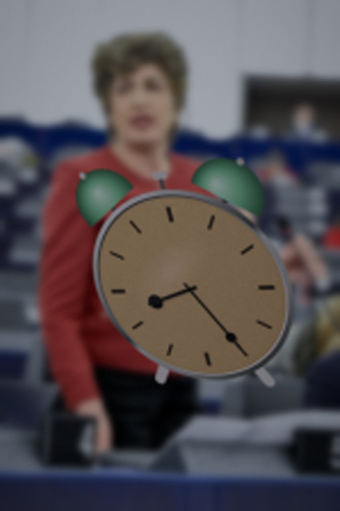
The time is 8:25
